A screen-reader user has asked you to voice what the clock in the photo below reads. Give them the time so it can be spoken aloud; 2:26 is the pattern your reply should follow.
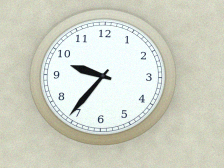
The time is 9:36
